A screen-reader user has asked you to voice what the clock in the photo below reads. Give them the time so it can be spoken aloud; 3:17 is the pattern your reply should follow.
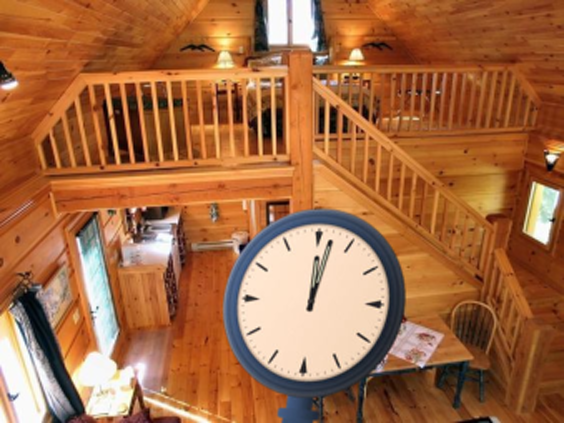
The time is 12:02
